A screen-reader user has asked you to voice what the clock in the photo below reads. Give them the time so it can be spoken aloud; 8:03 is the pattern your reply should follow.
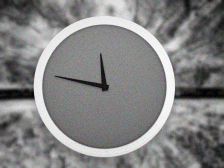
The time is 11:47
